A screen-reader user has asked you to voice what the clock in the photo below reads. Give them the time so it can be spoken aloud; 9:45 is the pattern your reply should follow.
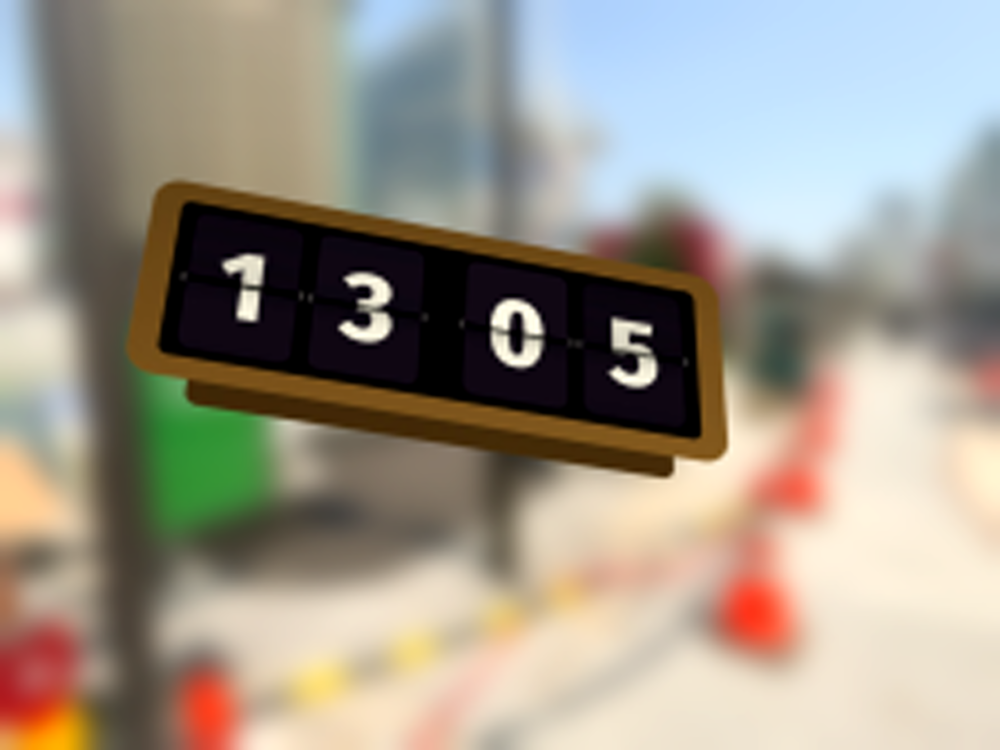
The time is 13:05
